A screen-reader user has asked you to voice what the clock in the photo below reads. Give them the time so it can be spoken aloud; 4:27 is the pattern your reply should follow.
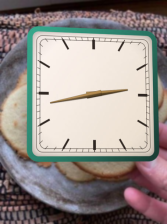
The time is 2:43
